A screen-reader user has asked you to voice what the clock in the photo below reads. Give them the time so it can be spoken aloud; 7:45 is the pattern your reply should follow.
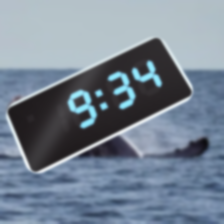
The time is 9:34
